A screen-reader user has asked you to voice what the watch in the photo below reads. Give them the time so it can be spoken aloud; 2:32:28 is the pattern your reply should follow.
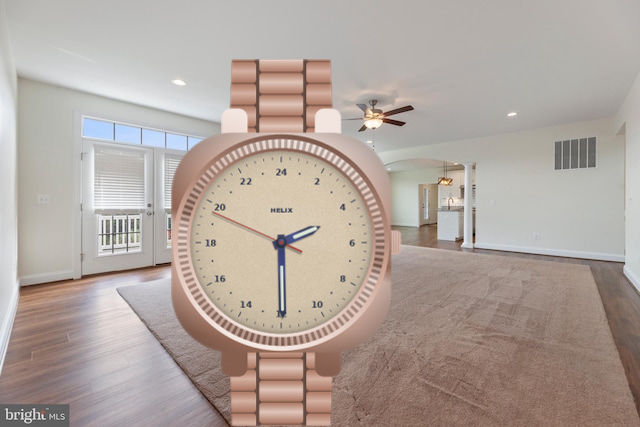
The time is 4:29:49
